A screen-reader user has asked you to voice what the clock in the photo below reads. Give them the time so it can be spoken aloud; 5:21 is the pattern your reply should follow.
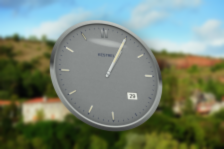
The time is 1:05
